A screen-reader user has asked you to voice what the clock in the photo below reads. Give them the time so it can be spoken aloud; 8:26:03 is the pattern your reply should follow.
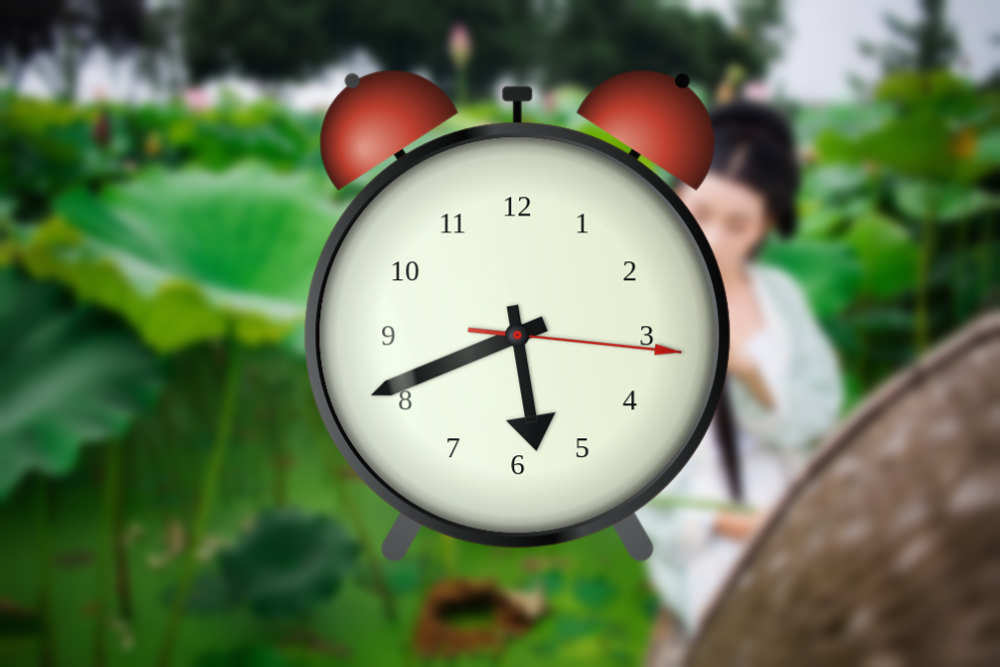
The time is 5:41:16
